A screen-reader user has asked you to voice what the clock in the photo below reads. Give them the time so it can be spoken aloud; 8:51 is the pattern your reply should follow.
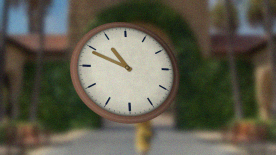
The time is 10:49
